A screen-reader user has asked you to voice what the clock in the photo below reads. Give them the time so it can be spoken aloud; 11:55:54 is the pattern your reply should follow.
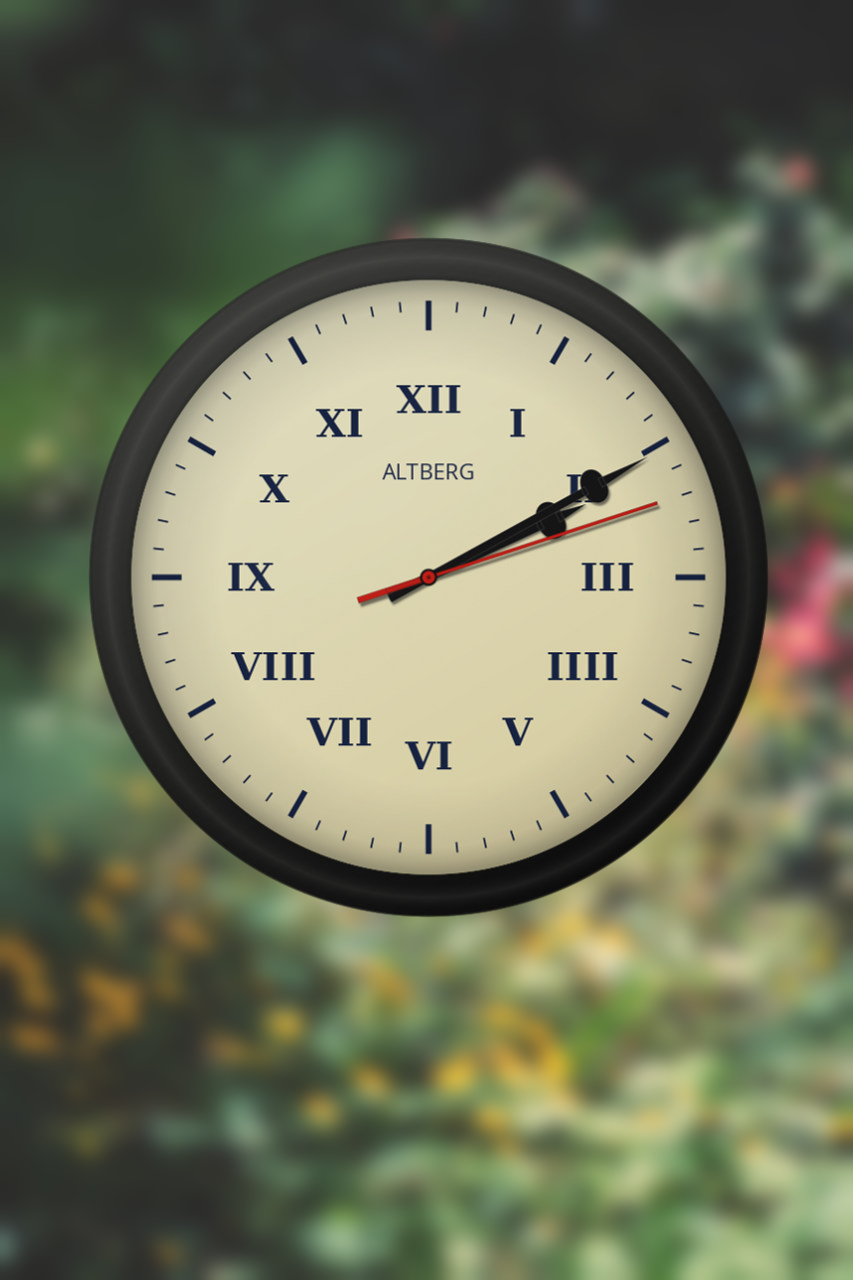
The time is 2:10:12
